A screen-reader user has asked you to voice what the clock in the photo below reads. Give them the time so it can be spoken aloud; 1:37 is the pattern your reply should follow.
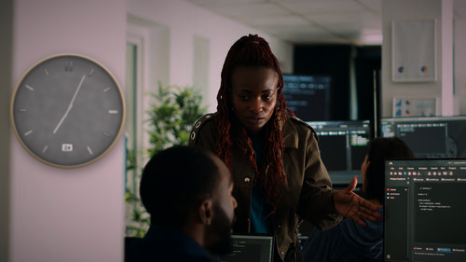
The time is 7:04
